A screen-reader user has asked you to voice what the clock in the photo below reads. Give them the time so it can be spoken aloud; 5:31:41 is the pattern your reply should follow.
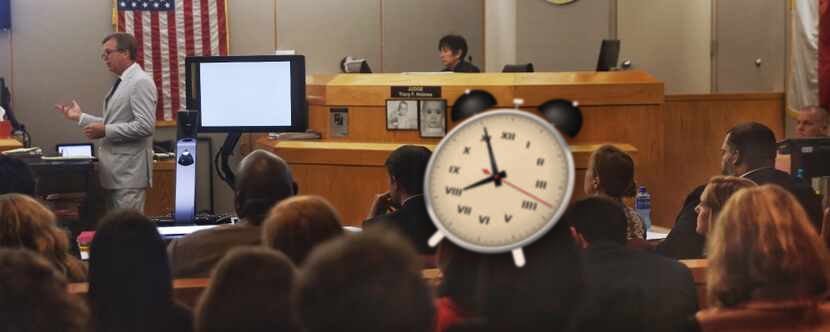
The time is 7:55:18
